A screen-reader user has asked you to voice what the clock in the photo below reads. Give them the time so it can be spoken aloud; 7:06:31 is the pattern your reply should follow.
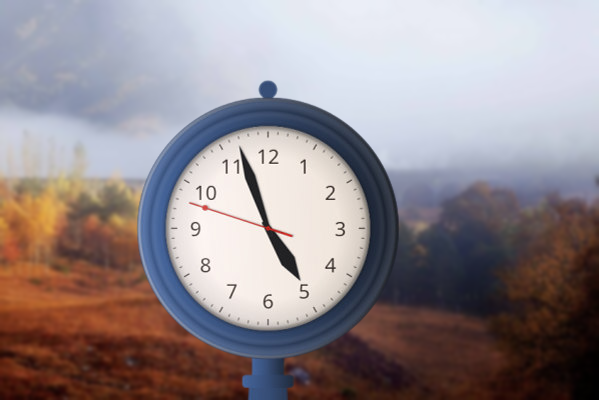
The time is 4:56:48
